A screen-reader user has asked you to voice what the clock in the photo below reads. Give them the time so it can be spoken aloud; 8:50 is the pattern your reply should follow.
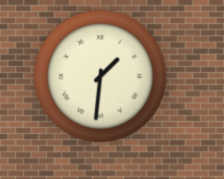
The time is 1:31
